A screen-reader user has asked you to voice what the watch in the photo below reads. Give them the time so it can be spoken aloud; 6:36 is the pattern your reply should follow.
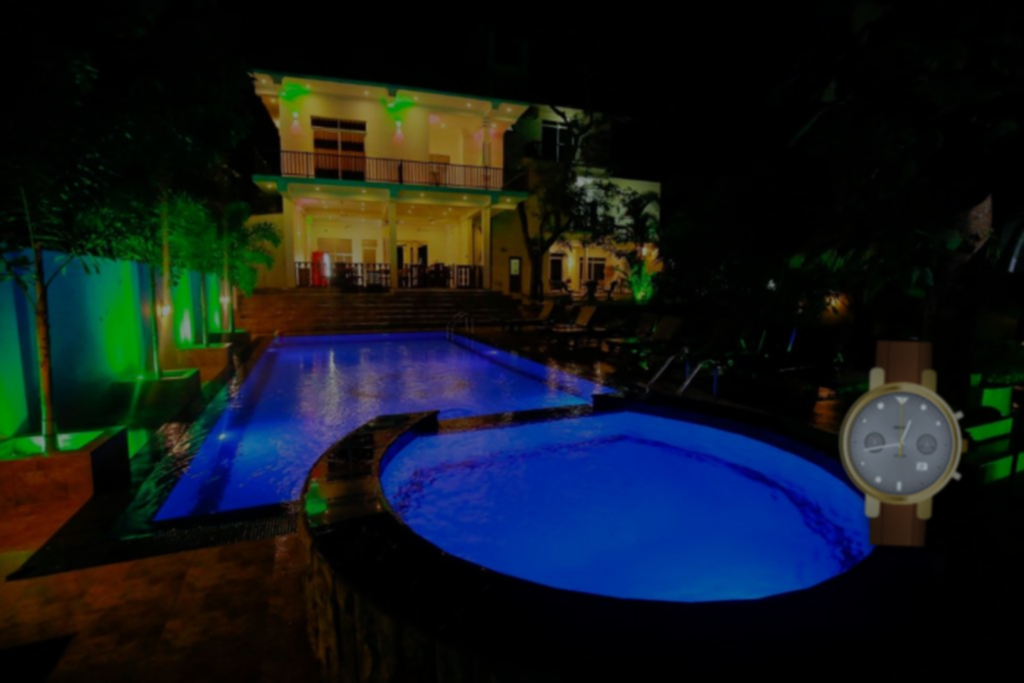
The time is 12:43
